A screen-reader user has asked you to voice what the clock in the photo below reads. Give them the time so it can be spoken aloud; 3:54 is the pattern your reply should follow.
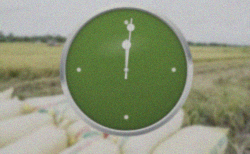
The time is 12:01
